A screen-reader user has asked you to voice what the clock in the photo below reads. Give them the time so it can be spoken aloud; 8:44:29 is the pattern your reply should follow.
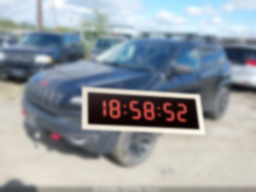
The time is 18:58:52
